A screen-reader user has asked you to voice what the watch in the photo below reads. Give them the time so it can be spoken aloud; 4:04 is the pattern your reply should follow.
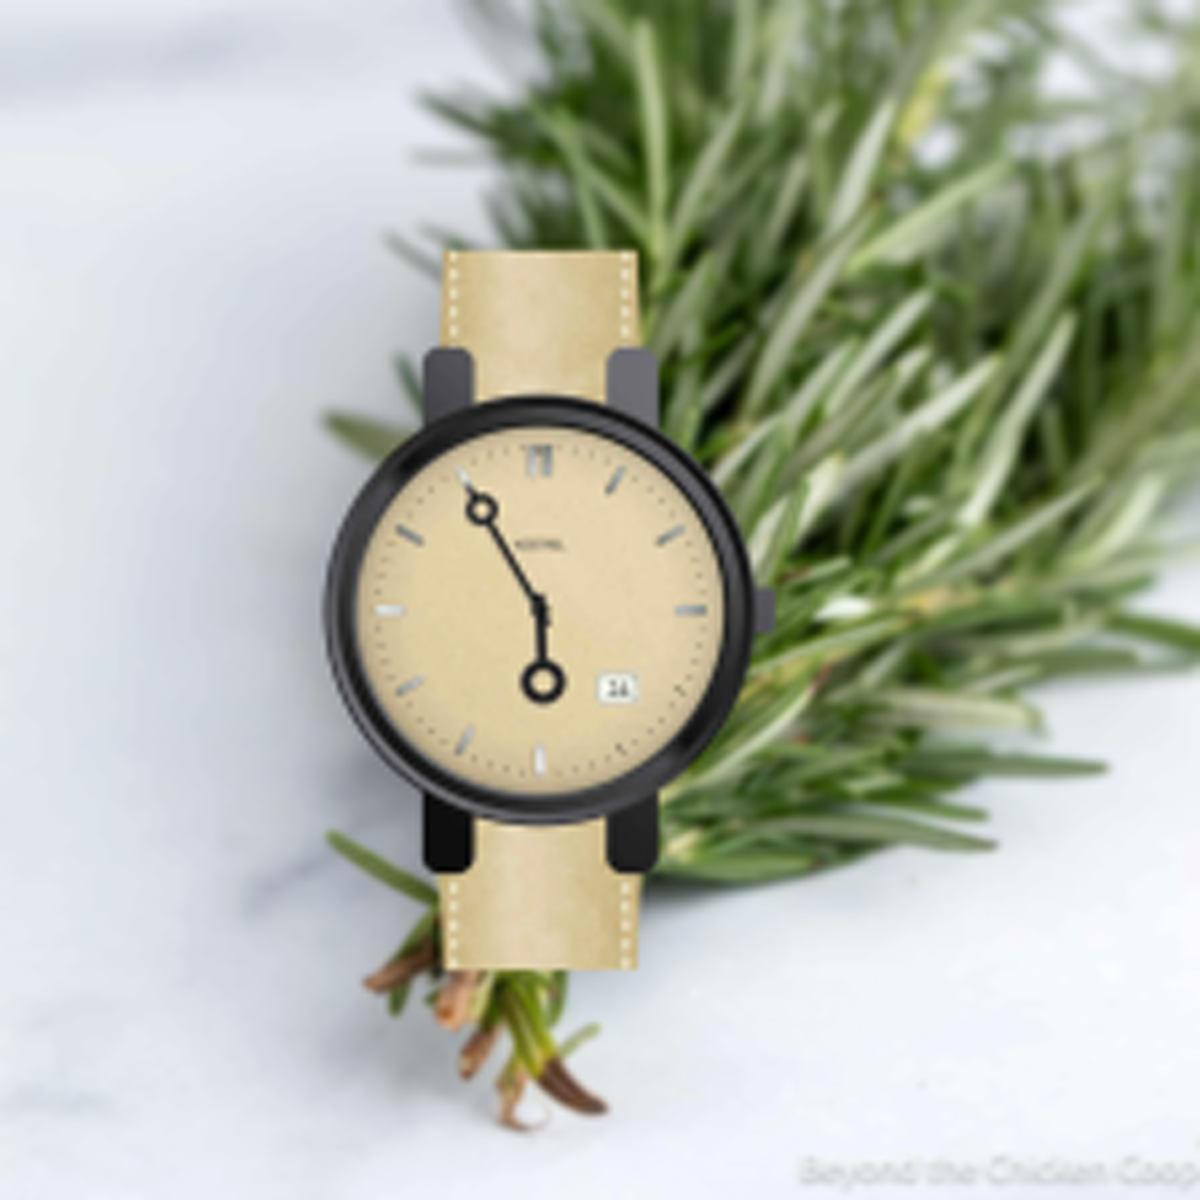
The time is 5:55
